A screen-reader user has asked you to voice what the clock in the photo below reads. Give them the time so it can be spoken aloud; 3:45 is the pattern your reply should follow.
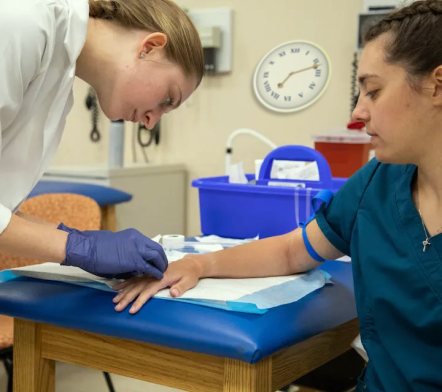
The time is 7:12
